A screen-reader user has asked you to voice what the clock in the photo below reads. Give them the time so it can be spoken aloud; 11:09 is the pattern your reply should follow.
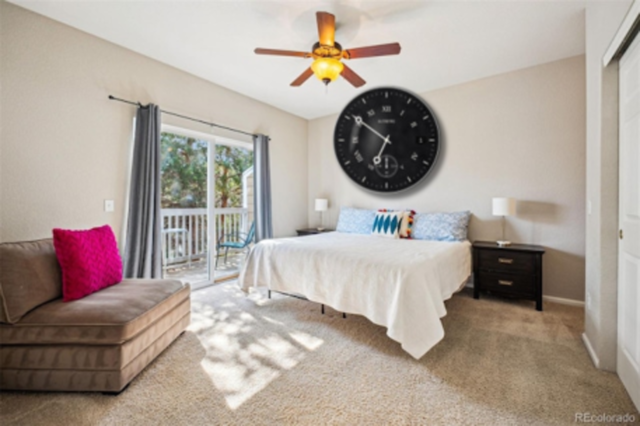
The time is 6:51
